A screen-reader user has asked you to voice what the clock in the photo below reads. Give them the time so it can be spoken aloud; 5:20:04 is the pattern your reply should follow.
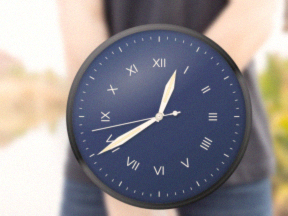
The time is 12:39:43
